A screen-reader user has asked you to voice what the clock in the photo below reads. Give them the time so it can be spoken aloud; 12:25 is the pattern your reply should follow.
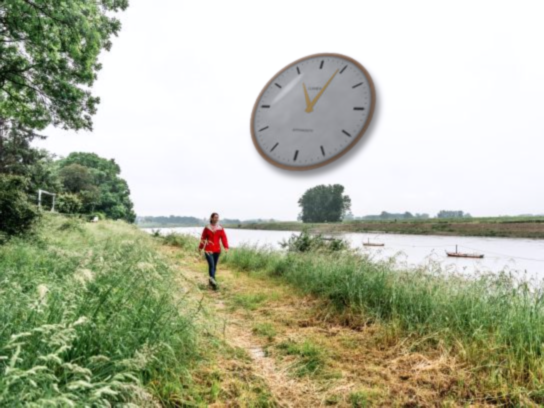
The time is 11:04
